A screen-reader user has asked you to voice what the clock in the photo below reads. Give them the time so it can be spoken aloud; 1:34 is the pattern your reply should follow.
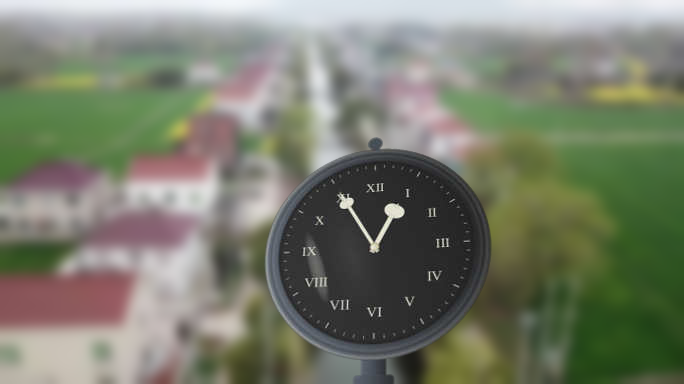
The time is 12:55
